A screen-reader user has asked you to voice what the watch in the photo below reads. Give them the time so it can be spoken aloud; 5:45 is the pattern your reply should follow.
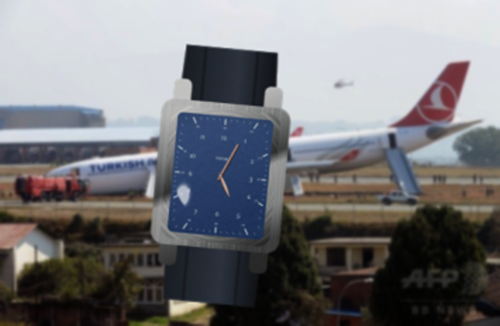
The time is 5:04
